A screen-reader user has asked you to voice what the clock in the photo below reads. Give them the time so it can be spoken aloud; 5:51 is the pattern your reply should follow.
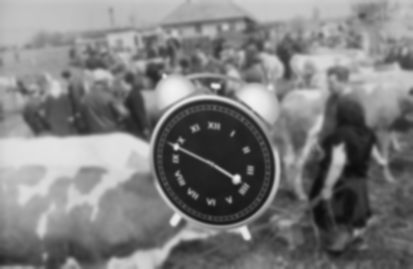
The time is 3:48
